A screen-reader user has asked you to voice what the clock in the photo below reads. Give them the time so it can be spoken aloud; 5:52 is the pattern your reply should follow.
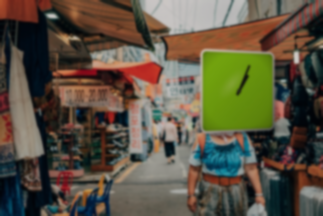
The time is 1:04
